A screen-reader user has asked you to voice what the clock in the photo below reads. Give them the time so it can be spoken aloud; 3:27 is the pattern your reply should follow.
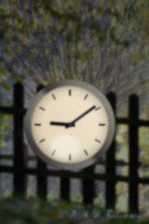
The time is 9:09
